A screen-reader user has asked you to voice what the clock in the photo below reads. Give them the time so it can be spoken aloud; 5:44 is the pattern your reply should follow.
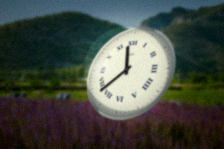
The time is 11:38
